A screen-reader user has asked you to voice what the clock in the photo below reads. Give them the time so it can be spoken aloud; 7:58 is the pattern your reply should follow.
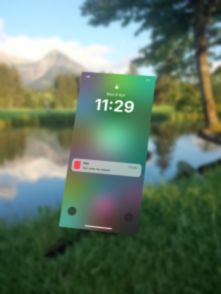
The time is 11:29
